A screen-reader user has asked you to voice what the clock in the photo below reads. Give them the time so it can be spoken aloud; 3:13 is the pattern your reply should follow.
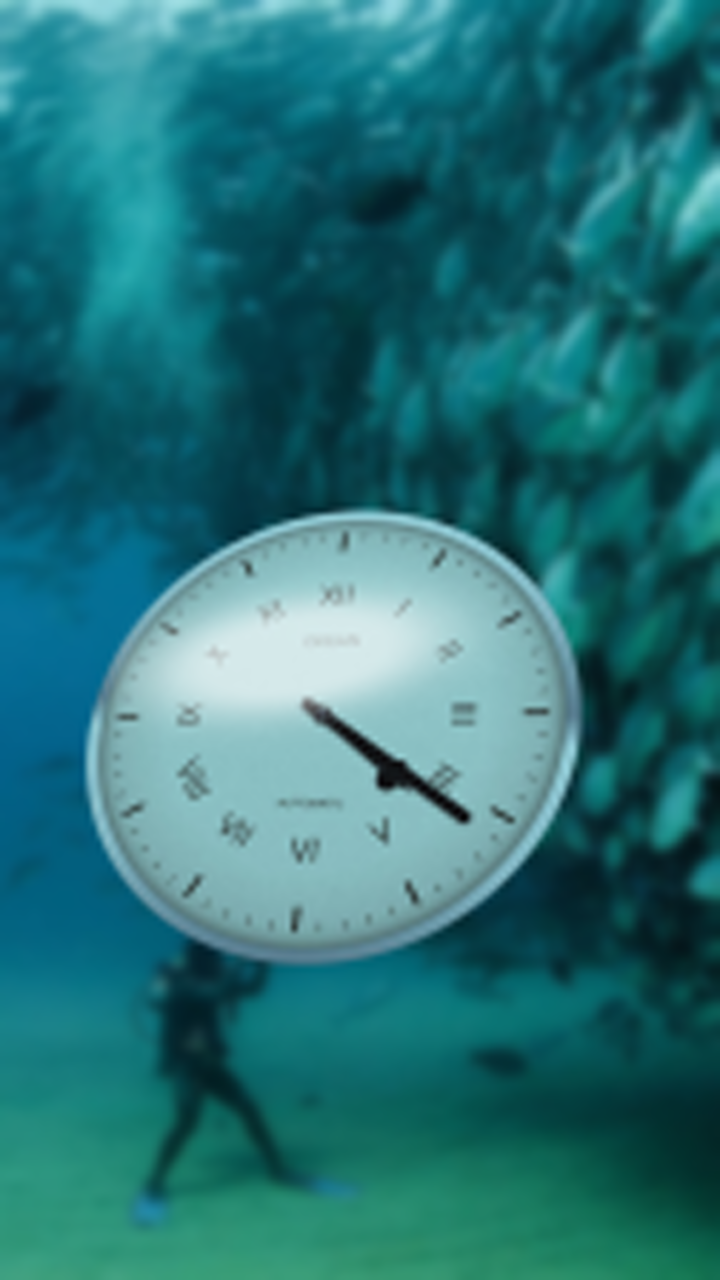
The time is 4:21
